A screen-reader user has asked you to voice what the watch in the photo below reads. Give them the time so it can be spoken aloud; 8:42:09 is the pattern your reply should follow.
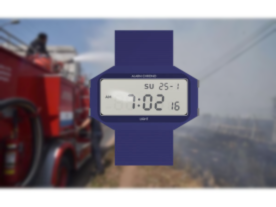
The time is 7:02:16
